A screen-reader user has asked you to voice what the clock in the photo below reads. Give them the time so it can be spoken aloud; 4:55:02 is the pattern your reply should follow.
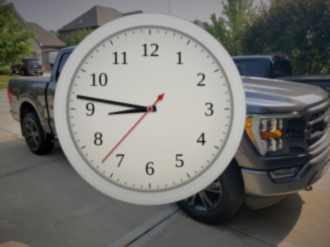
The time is 8:46:37
